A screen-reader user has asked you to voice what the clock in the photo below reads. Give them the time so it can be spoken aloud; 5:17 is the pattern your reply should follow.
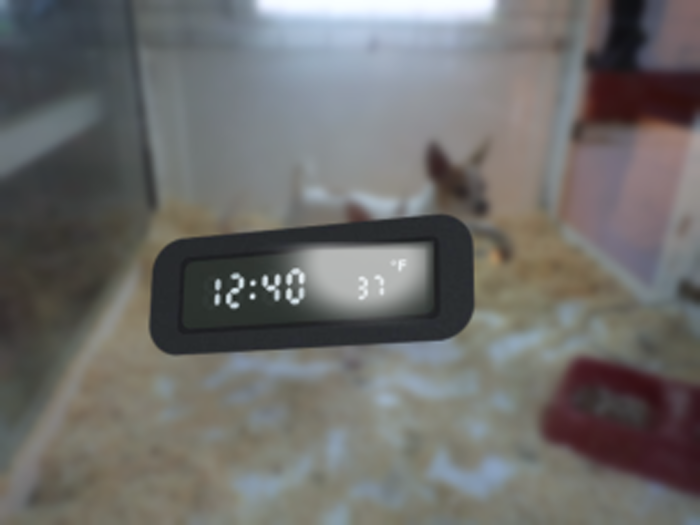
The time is 12:40
